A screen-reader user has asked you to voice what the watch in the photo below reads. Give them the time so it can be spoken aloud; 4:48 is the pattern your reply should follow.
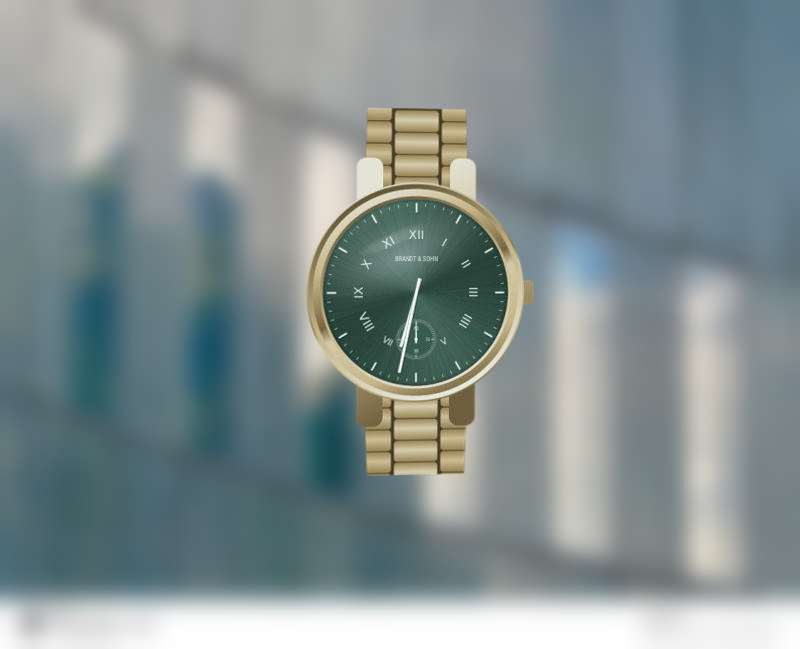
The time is 6:32
